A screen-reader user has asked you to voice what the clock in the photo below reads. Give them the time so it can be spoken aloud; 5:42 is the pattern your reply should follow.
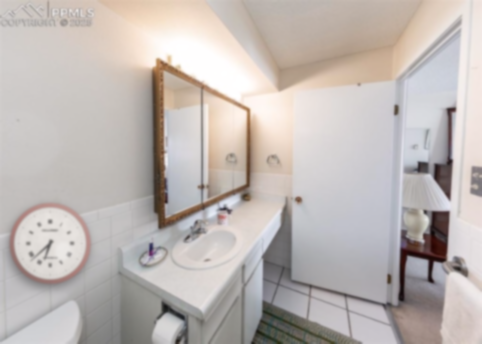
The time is 6:38
